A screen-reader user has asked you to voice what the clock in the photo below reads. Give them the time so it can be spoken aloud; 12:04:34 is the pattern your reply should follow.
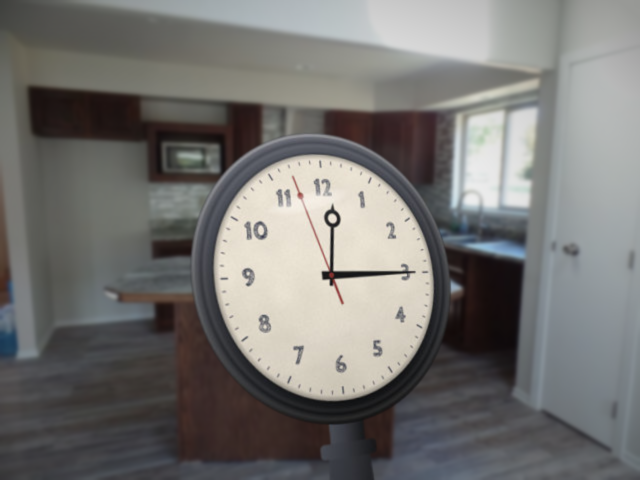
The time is 12:14:57
